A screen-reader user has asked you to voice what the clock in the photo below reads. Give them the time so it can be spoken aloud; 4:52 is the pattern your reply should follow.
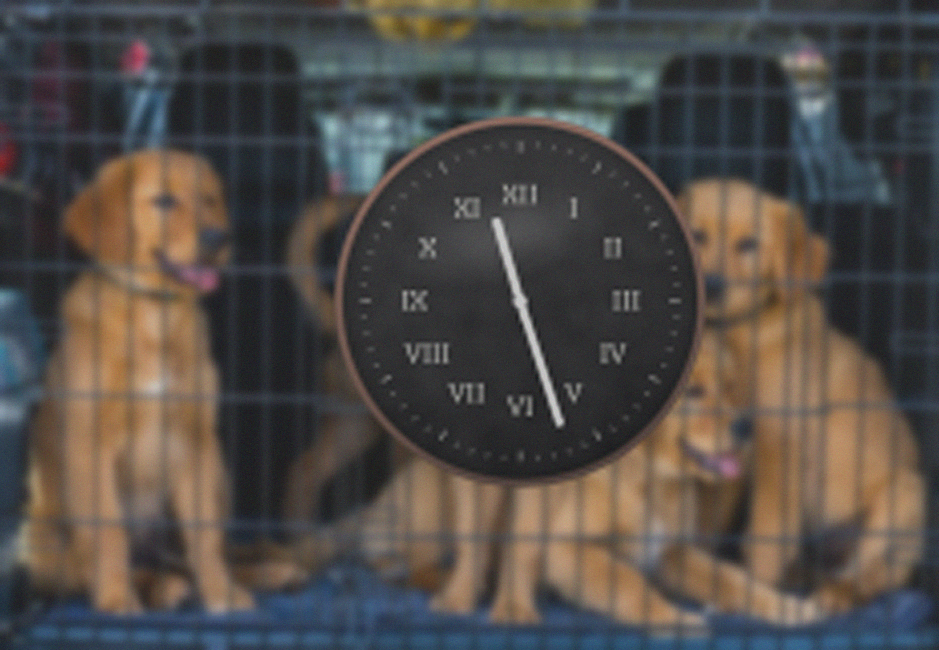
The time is 11:27
